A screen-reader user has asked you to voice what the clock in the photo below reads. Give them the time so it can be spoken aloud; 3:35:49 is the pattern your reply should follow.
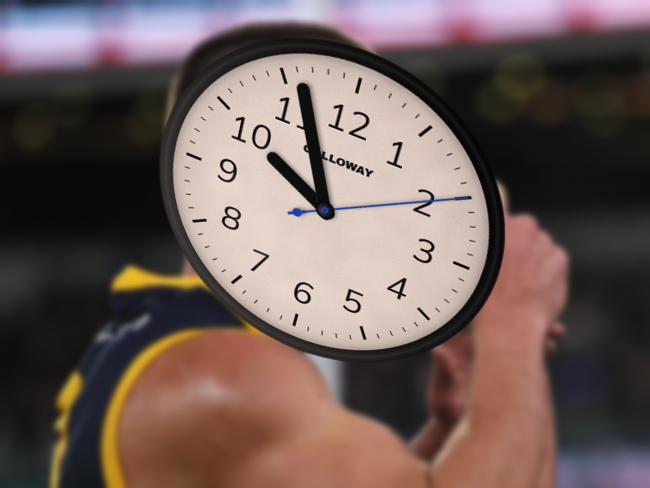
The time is 9:56:10
